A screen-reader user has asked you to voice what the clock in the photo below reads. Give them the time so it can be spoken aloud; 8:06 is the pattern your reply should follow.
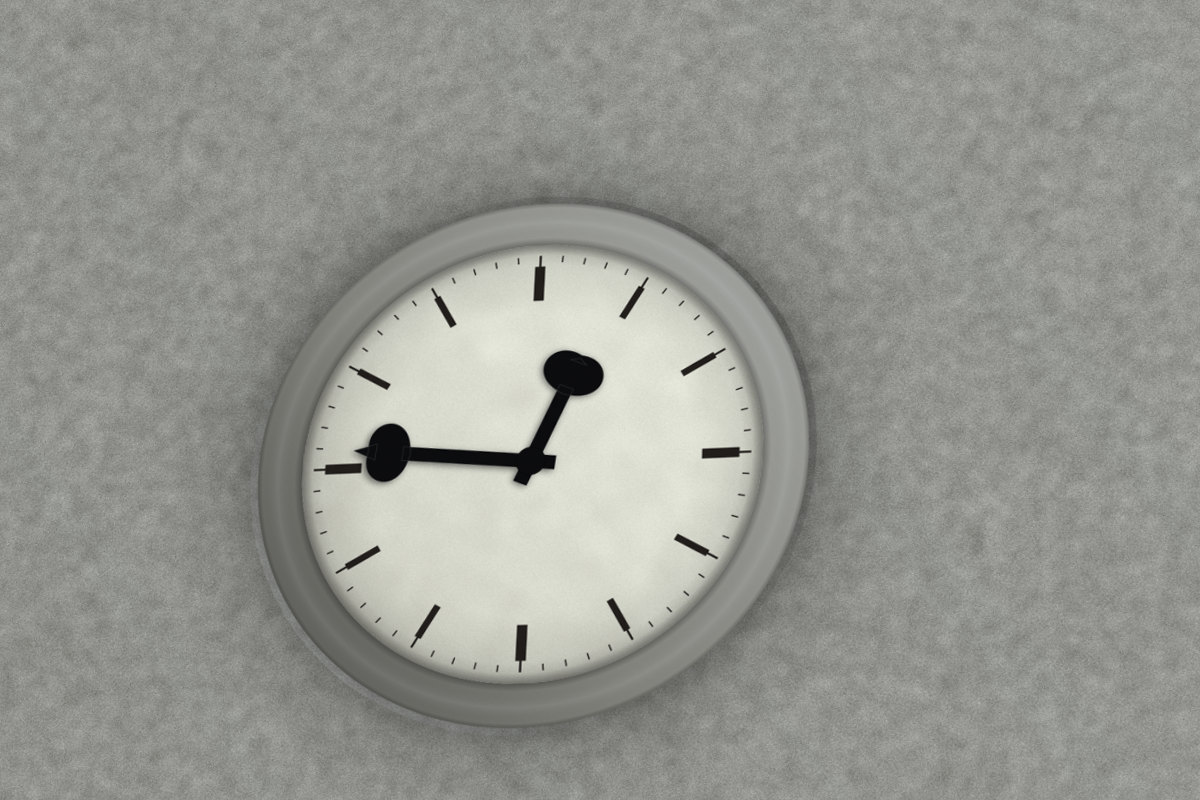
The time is 12:46
